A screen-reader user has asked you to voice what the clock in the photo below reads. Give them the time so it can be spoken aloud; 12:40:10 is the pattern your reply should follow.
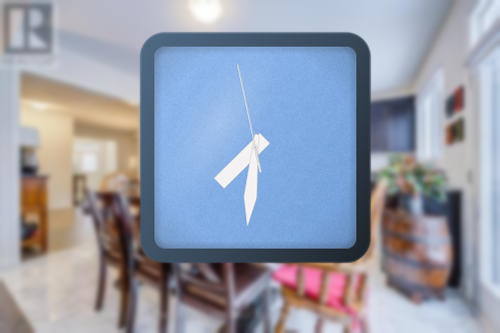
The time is 7:30:58
